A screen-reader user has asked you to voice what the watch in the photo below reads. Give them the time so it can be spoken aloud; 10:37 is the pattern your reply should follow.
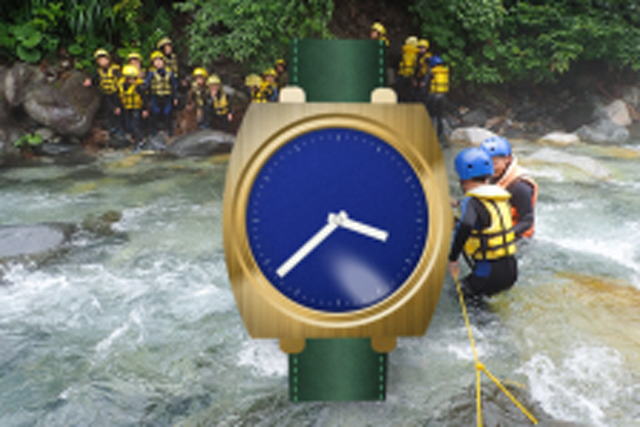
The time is 3:38
